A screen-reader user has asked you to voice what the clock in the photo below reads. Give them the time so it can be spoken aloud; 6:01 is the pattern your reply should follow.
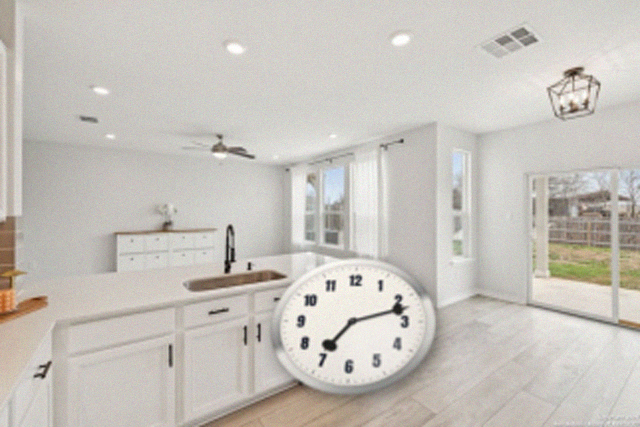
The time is 7:12
